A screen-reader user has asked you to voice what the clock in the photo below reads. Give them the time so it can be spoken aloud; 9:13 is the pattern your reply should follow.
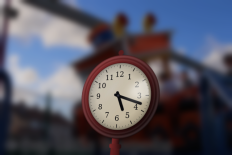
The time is 5:18
